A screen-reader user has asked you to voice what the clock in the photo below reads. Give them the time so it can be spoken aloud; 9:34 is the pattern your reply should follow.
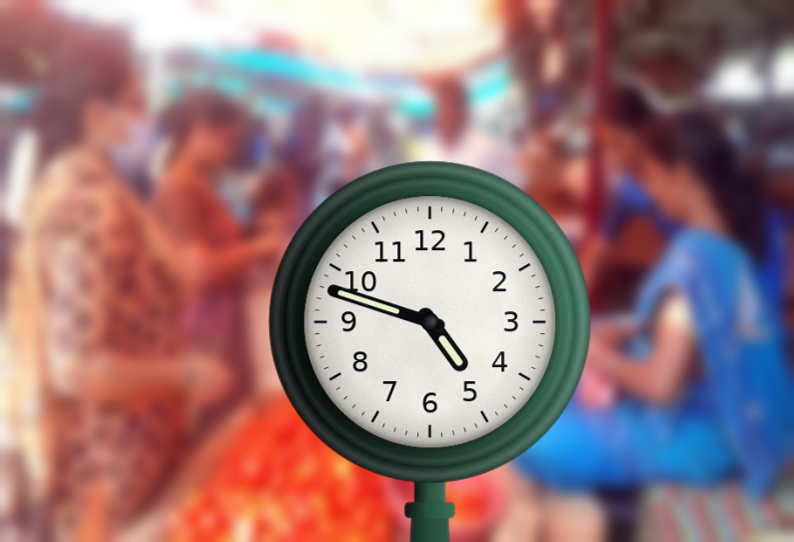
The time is 4:48
